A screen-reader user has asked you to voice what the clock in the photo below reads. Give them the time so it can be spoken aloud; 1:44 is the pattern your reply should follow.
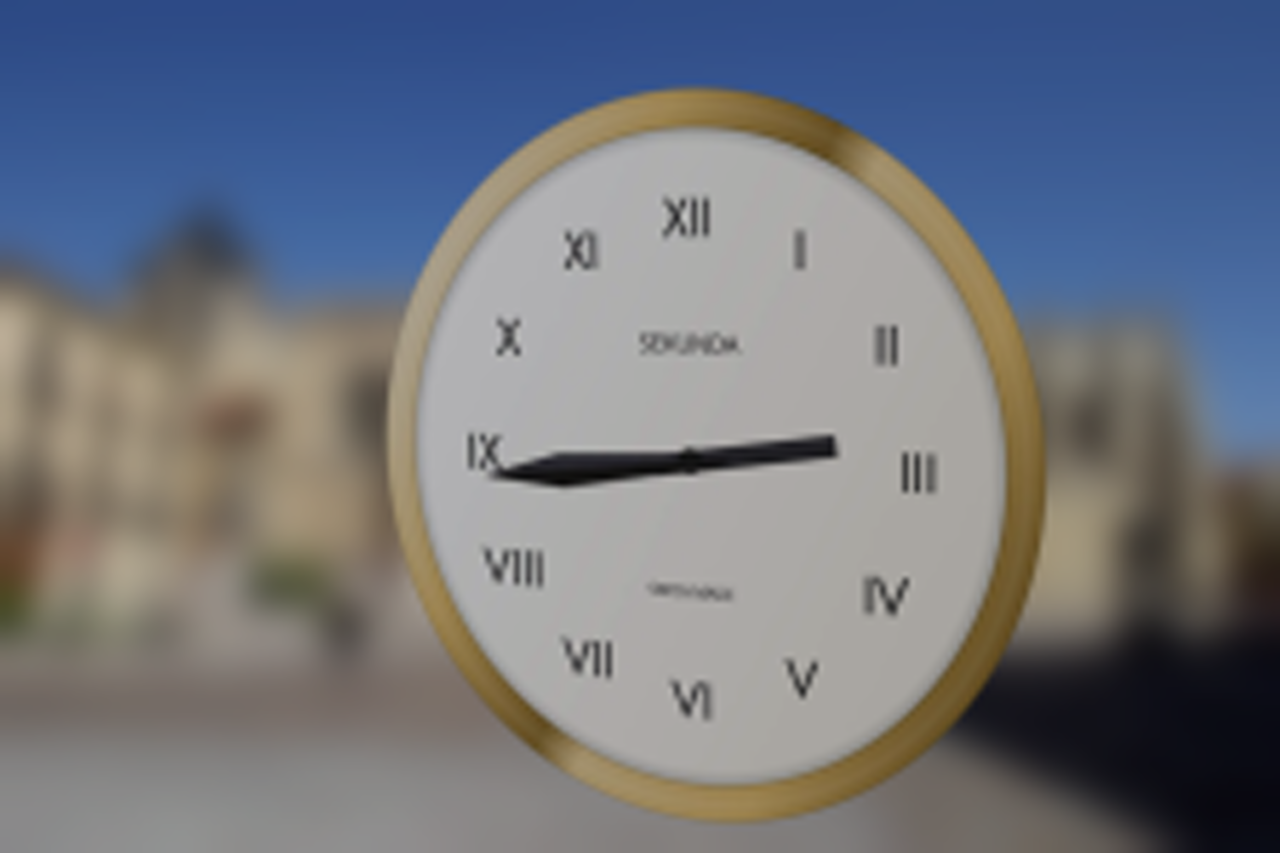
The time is 2:44
